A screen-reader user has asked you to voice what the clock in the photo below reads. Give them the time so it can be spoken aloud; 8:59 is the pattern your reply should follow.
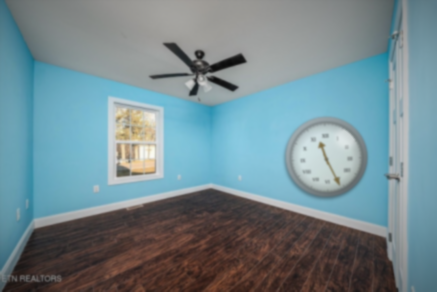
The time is 11:26
